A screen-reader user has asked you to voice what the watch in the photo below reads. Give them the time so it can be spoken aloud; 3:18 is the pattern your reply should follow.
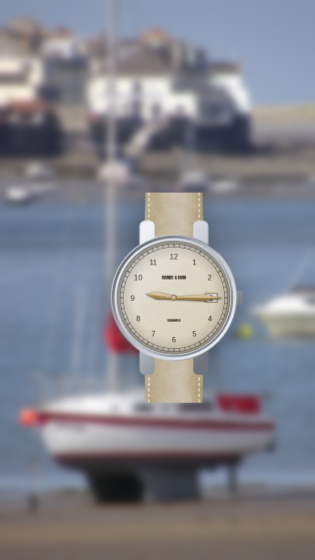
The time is 9:15
